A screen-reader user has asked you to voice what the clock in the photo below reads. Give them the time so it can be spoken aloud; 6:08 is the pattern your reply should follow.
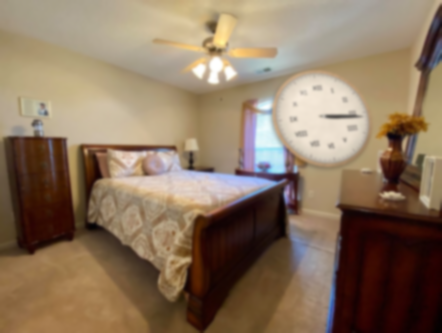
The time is 3:16
